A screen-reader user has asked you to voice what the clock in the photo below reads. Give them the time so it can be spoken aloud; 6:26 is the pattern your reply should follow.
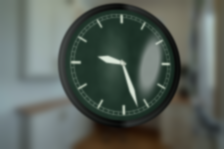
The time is 9:27
